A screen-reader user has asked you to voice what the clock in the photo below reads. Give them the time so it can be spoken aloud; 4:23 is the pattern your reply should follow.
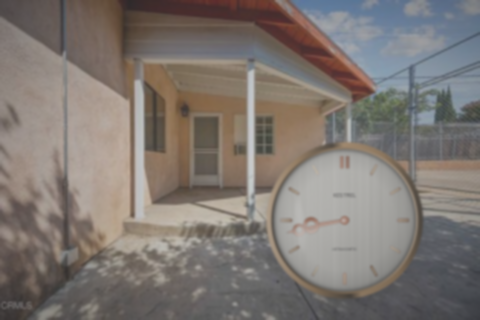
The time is 8:43
